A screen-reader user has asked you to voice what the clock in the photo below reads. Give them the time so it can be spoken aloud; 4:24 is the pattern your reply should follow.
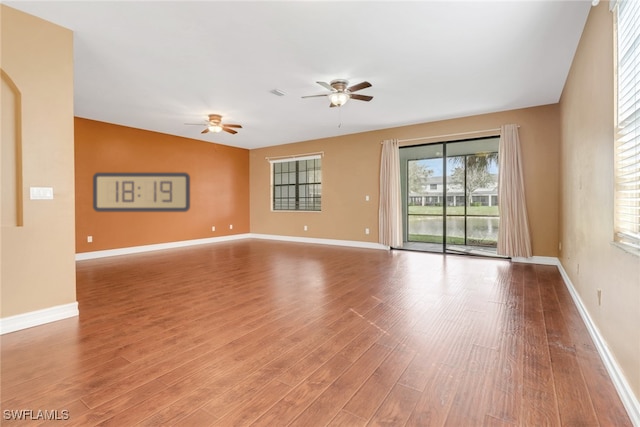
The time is 18:19
